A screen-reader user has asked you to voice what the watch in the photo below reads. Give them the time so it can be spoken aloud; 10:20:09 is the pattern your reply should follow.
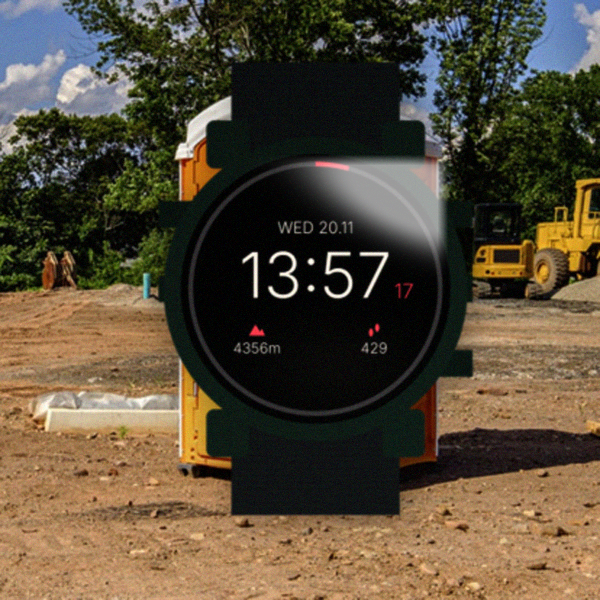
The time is 13:57:17
